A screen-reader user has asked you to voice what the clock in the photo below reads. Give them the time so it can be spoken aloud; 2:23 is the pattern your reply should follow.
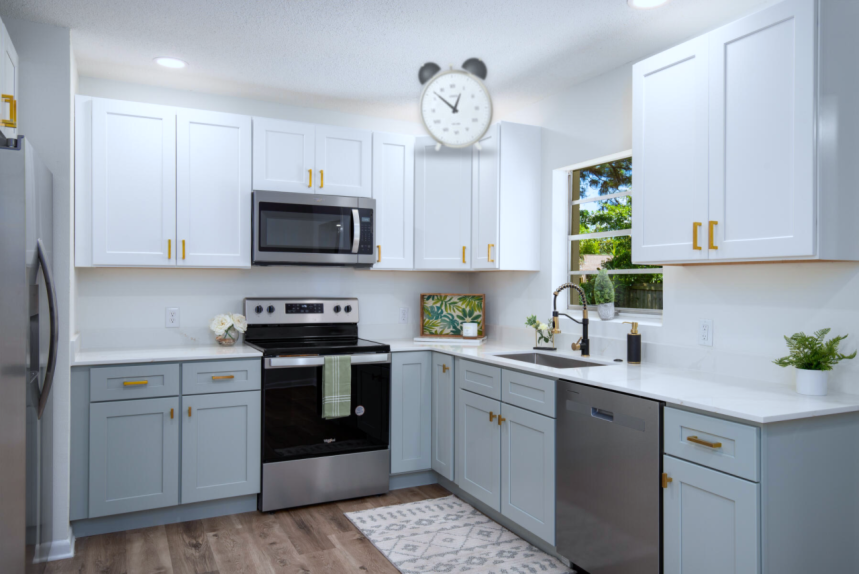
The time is 12:52
